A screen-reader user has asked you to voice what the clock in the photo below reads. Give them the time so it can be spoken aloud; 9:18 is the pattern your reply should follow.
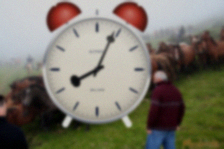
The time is 8:04
